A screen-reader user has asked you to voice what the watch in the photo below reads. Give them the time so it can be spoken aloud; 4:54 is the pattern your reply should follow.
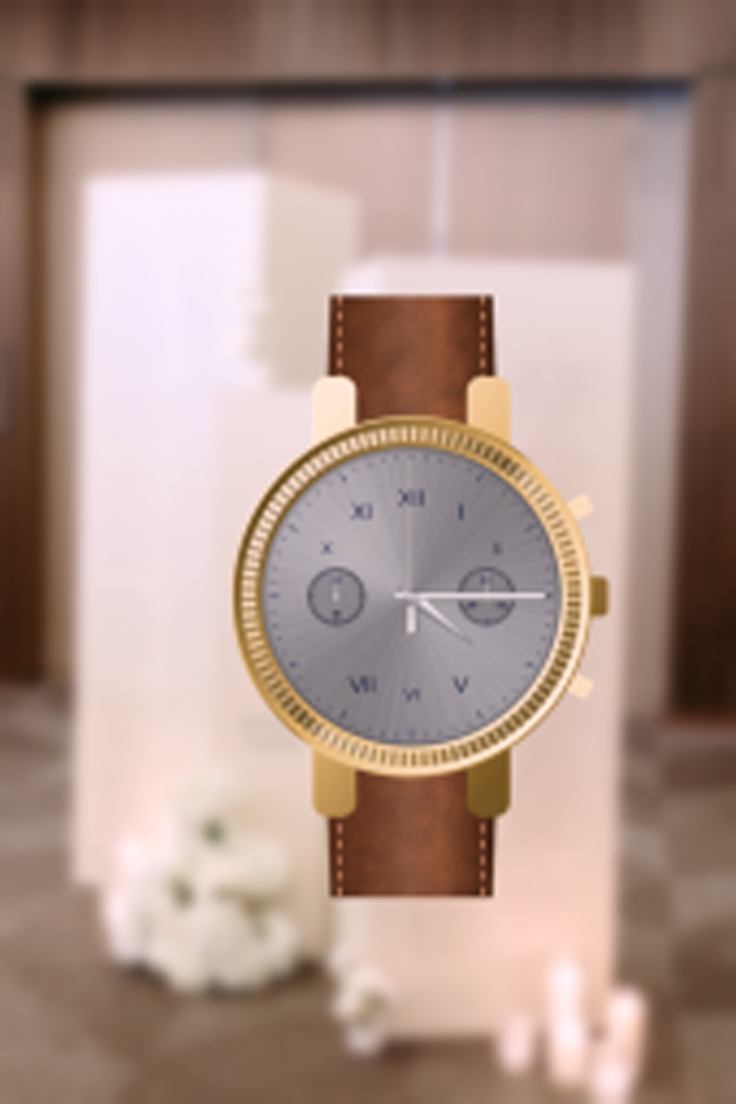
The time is 4:15
